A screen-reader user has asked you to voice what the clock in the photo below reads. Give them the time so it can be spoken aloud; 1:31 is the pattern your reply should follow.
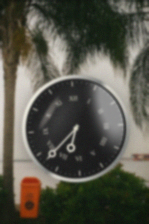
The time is 6:38
